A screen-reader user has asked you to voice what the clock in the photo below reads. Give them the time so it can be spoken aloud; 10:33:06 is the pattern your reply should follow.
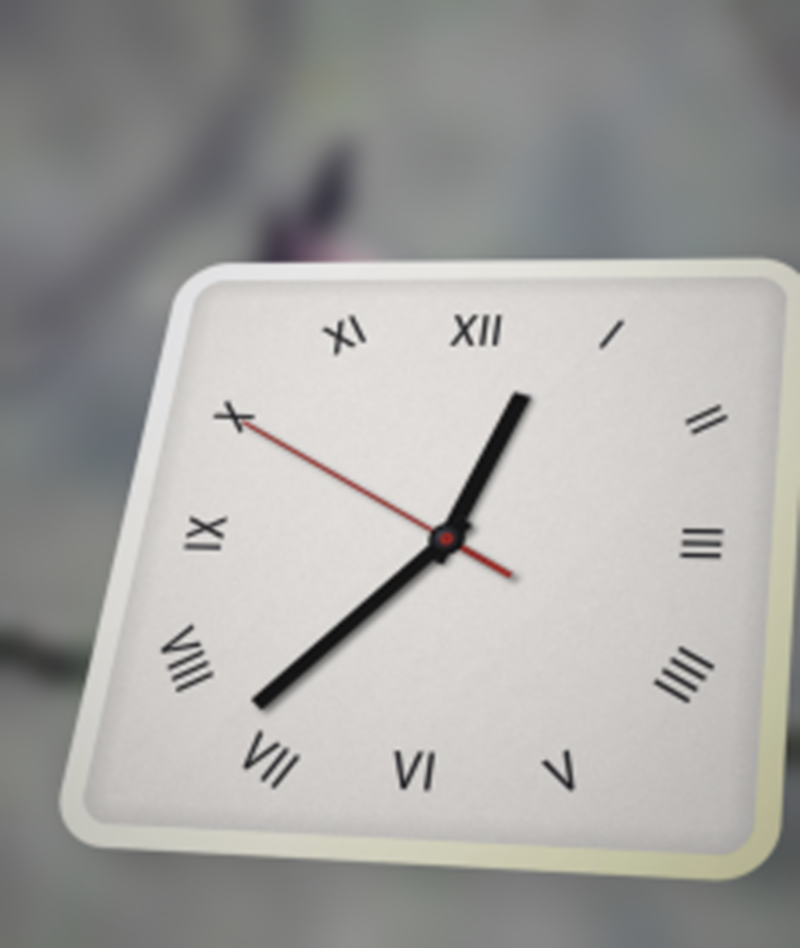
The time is 12:36:50
